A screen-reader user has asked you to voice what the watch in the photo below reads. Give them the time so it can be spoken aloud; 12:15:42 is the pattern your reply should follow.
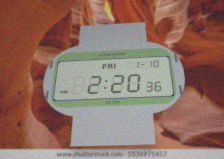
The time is 2:20:36
